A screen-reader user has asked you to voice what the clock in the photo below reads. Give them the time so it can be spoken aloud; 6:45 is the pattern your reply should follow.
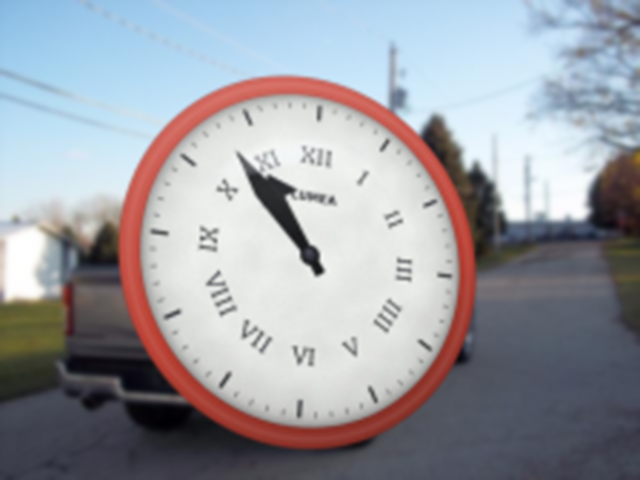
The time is 10:53
